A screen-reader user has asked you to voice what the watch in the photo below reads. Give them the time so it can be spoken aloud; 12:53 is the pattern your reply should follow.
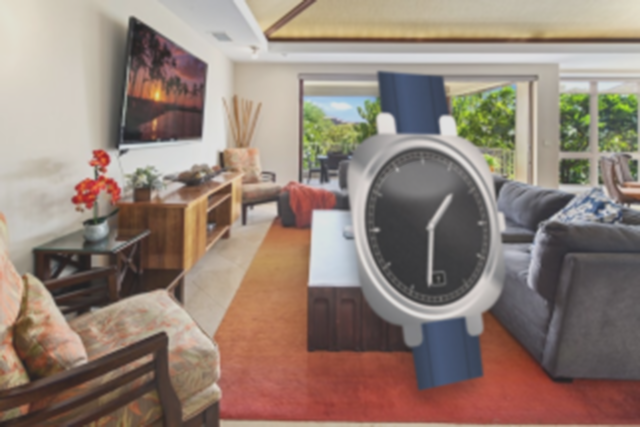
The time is 1:32
